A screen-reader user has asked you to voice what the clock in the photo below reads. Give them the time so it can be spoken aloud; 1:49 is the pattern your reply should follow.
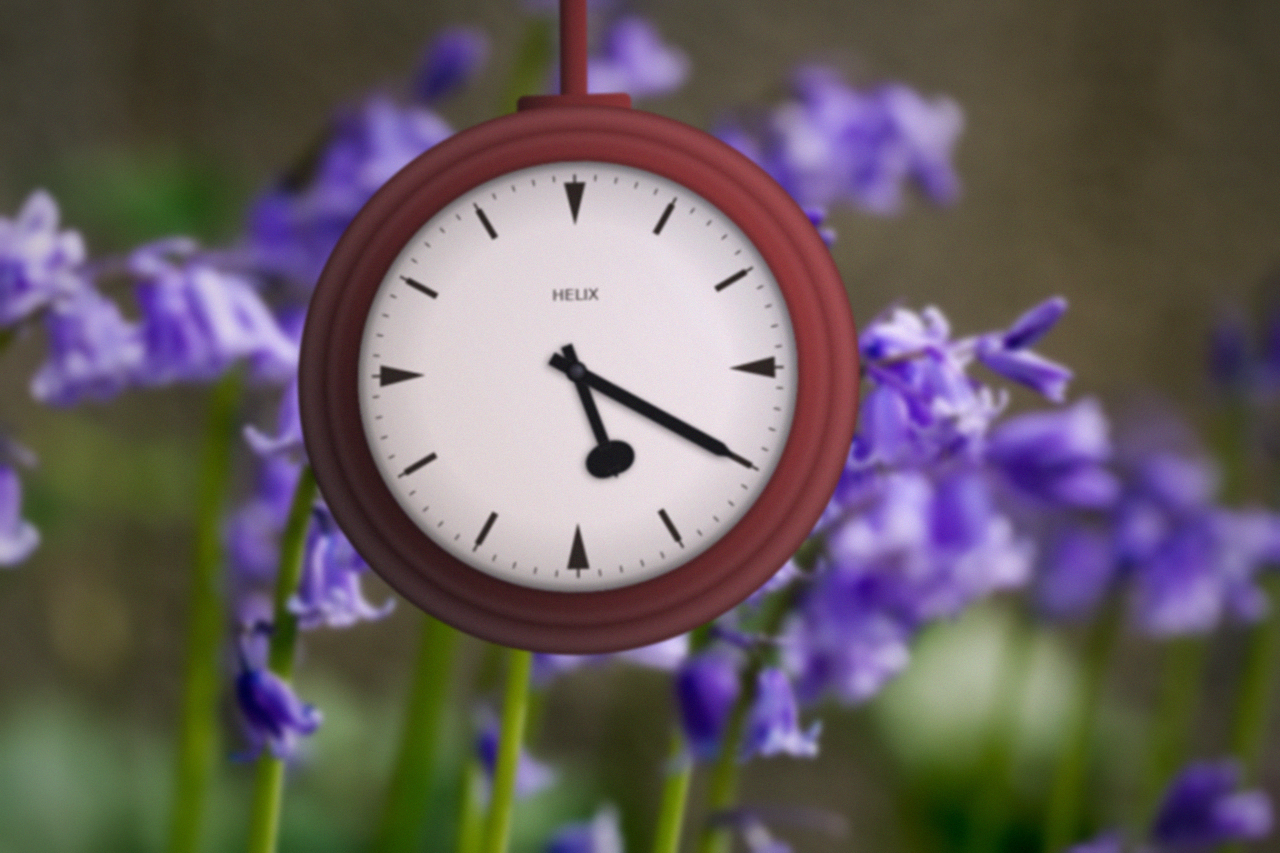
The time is 5:20
